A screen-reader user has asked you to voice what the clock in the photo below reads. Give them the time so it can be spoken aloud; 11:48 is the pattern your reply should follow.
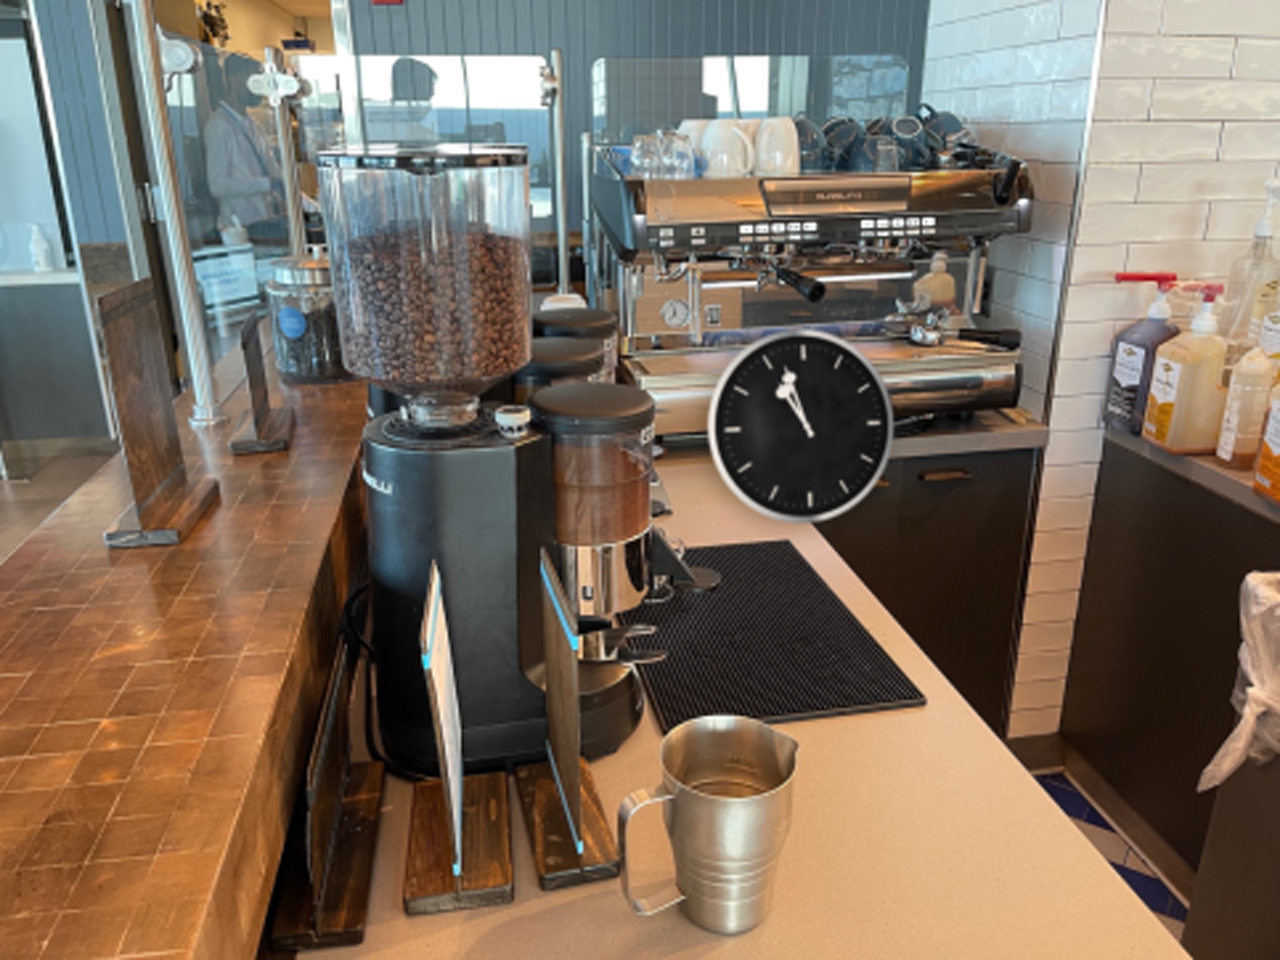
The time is 10:57
